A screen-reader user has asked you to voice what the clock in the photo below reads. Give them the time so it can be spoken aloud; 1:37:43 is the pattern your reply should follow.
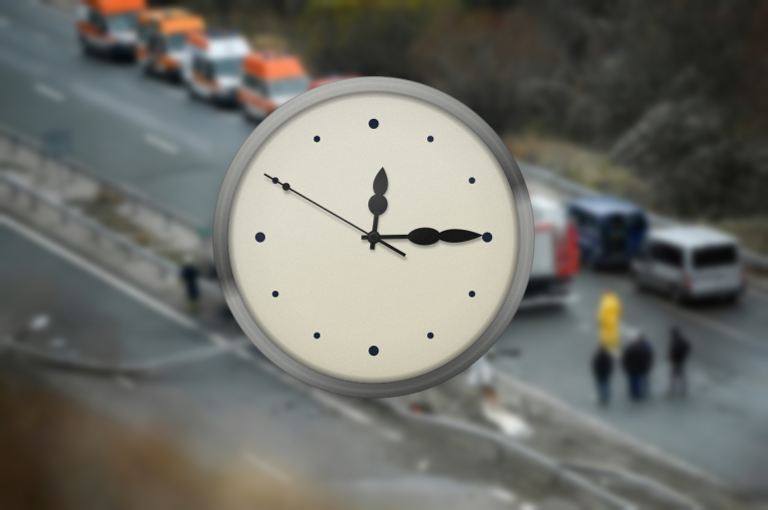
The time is 12:14:50
